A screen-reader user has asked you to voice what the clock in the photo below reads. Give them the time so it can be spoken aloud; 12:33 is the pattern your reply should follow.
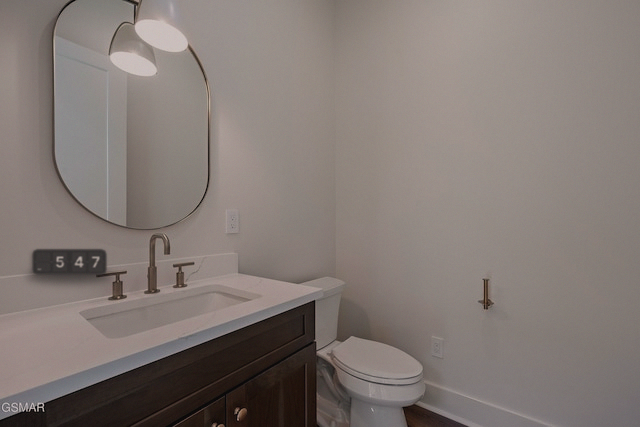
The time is 5:47
